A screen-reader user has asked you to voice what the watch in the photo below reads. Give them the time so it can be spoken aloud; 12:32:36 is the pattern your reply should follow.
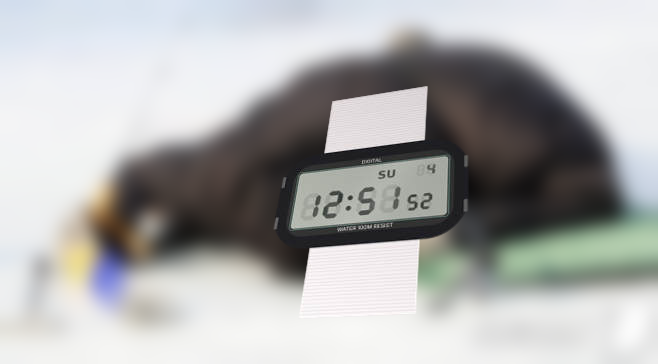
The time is 12:51:52
